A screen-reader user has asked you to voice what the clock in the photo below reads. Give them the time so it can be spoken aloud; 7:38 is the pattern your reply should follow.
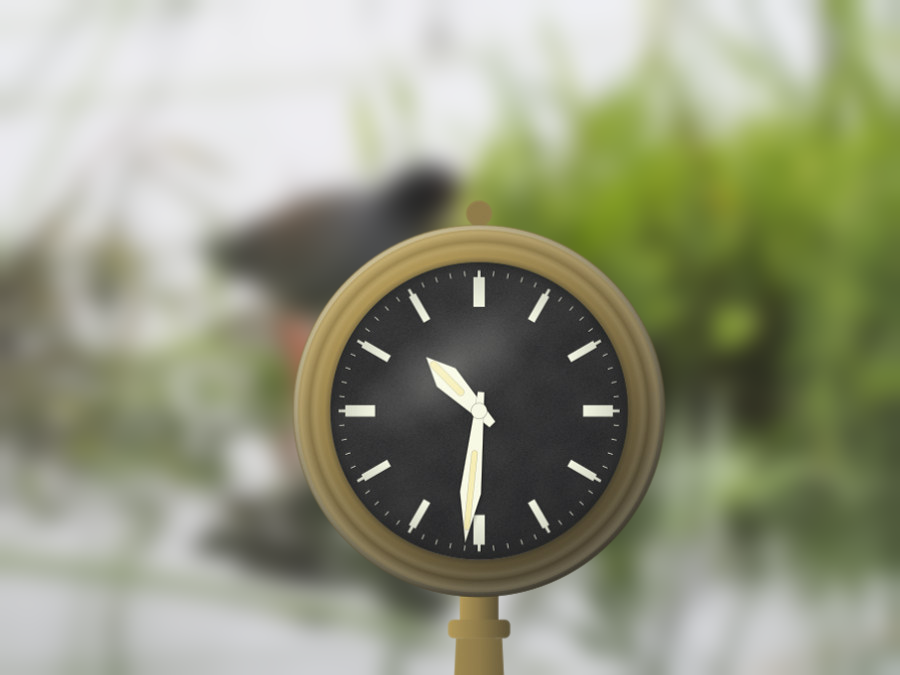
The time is 10:31
